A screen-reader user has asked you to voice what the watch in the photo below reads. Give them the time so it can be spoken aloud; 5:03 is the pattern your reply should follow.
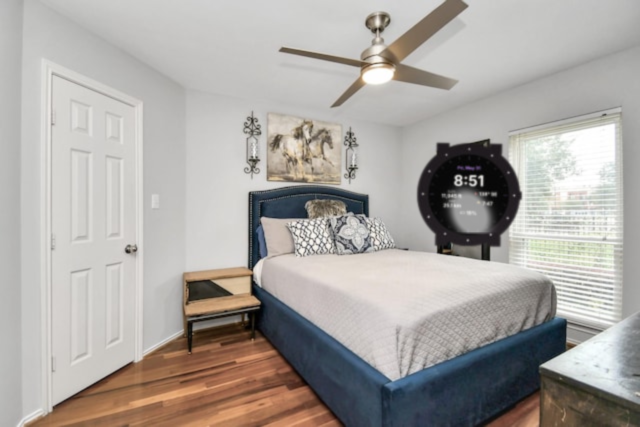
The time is 8:51
